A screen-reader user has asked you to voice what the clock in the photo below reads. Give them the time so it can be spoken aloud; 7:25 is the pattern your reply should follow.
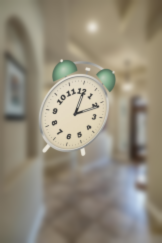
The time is 12:11
